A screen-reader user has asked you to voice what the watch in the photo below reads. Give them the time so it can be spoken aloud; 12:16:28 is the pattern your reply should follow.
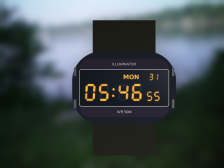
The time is 5:46:55
